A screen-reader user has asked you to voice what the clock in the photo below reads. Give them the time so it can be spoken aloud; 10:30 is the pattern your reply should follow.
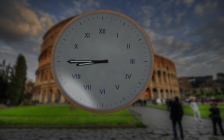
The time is 8:45
